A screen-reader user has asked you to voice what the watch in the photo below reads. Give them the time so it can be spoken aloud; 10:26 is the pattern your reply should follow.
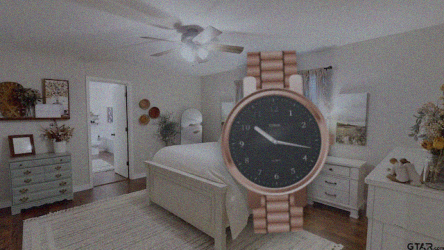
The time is 10:17
